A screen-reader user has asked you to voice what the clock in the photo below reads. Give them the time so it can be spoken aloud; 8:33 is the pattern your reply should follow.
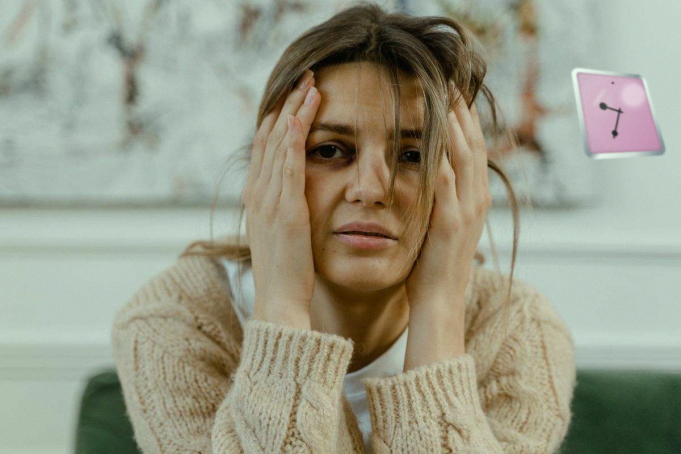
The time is 9:34
